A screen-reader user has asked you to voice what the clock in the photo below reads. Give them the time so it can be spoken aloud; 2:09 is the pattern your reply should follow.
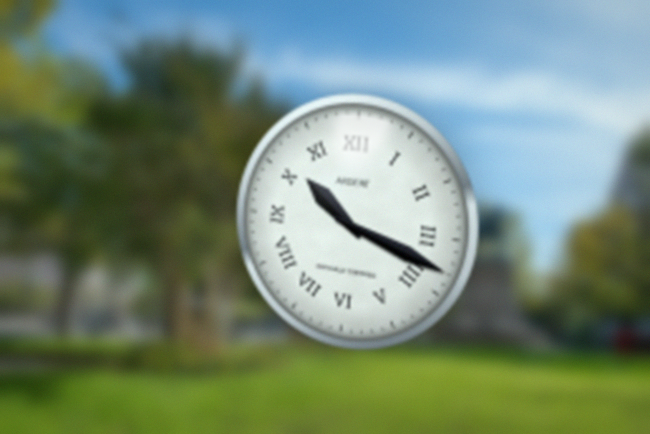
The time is 10:18
